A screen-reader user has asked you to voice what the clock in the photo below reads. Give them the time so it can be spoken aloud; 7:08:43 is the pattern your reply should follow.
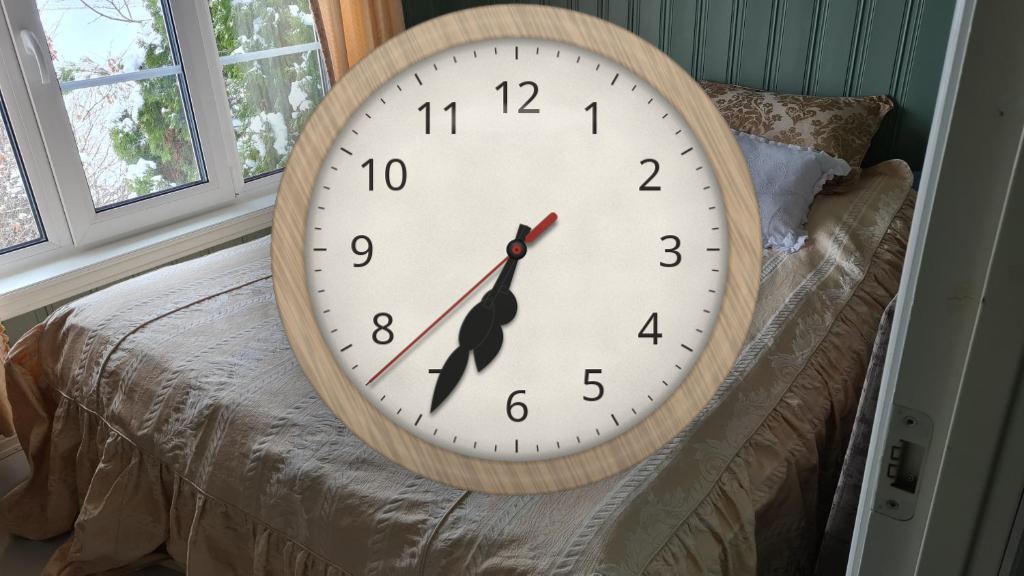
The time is 6:34:38
